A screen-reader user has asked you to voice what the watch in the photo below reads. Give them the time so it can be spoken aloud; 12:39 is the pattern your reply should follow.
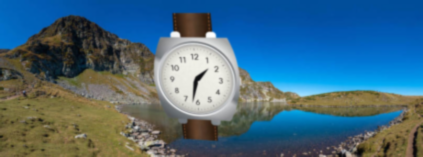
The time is 1:32
